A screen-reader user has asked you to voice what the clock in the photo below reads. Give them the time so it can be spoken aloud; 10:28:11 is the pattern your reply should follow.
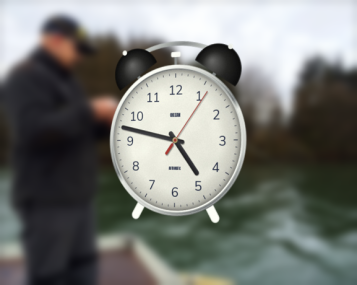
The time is 4:47:06
